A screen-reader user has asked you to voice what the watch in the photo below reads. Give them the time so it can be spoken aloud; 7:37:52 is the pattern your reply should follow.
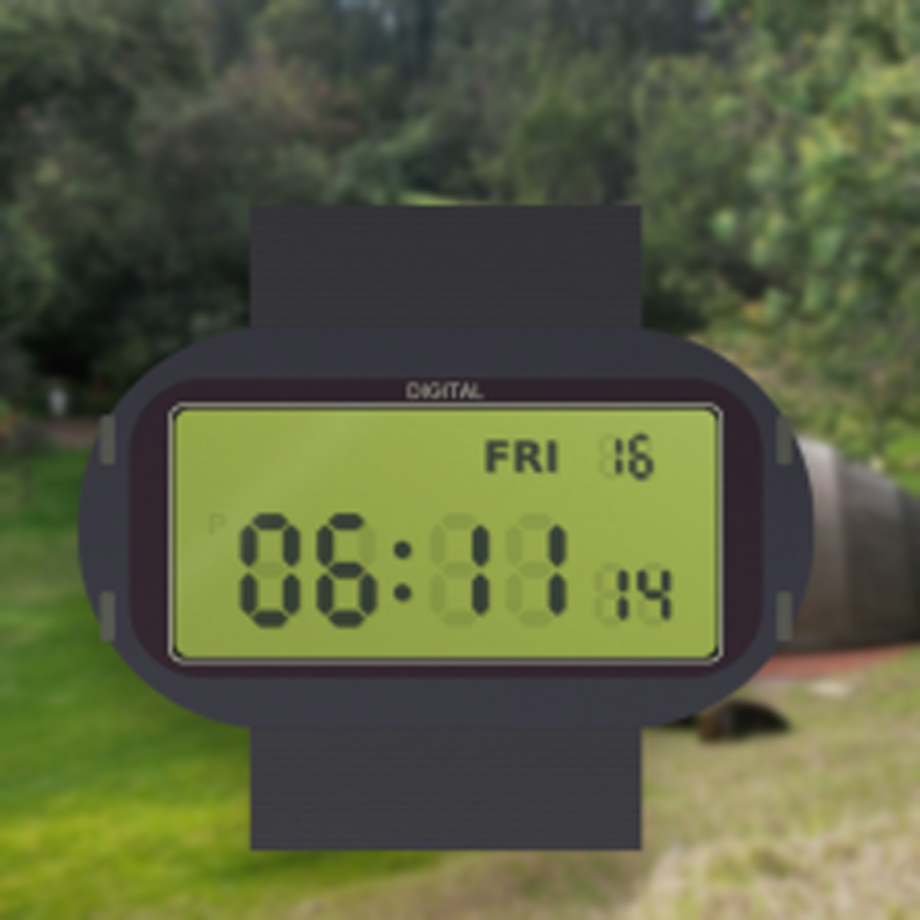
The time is 6:11:14
